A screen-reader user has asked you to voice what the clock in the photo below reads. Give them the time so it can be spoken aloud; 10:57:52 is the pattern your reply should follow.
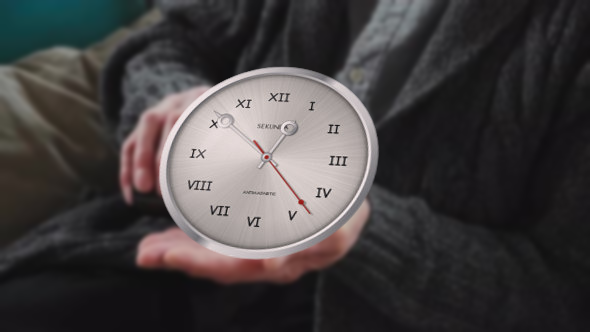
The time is 12:51:23
